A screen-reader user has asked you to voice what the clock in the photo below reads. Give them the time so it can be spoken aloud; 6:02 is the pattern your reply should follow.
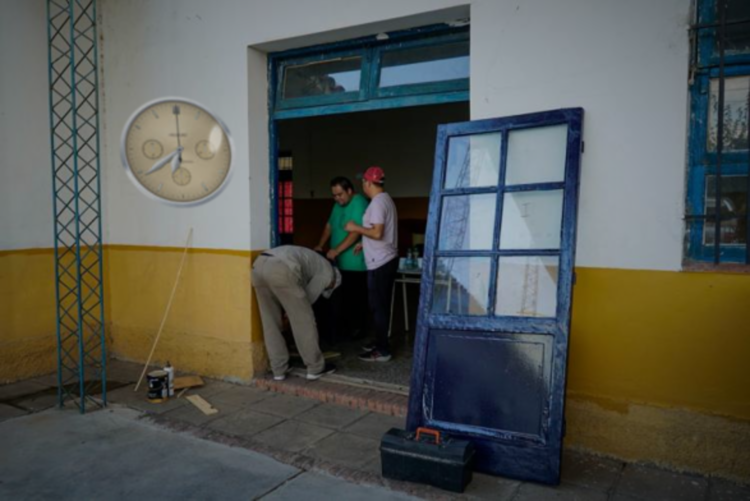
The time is 6:39
